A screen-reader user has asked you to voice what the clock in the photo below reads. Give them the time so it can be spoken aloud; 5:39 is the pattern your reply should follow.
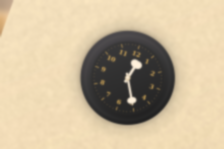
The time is 12:25
